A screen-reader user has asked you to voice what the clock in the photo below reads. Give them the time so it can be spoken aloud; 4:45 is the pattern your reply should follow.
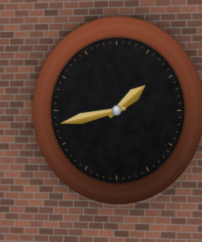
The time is 1:43
